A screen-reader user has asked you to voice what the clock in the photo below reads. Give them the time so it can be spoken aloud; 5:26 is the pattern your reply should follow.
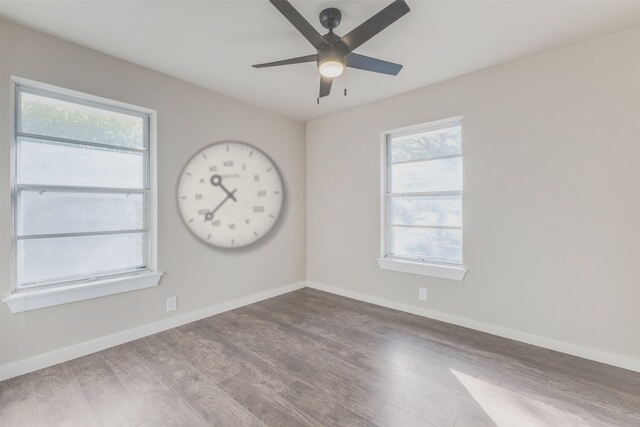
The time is 10:38
